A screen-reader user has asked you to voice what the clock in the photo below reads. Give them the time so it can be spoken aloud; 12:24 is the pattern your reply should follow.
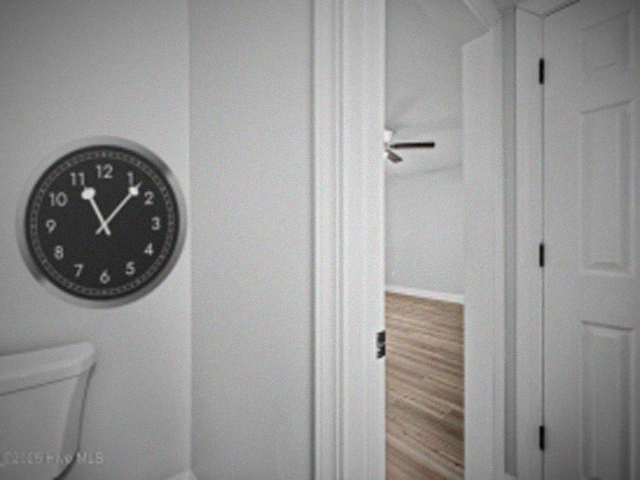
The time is 11:07
